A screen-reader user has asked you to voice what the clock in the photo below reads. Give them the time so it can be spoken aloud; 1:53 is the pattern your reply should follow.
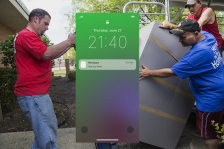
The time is 21:40
